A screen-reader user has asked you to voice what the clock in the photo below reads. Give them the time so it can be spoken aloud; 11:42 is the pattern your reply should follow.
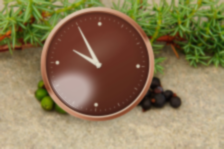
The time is 9:55
